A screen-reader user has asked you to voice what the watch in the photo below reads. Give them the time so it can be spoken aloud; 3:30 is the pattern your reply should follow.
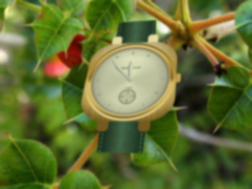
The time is 11:53
